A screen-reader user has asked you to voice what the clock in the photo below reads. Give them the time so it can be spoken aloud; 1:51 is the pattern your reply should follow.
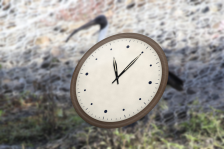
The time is 11:05
